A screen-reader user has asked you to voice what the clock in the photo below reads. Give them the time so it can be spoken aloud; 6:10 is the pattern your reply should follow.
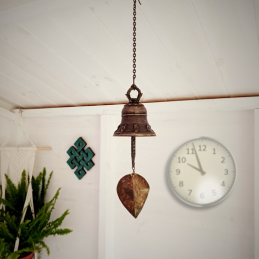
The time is 9:57
